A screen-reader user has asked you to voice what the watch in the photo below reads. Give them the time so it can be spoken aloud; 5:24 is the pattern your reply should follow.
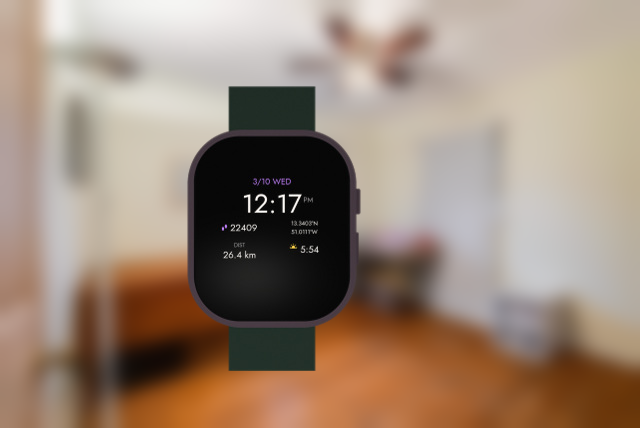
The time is 12:17
